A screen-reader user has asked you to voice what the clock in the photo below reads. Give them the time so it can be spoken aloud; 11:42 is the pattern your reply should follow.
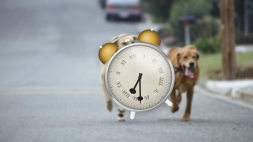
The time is 7:33
